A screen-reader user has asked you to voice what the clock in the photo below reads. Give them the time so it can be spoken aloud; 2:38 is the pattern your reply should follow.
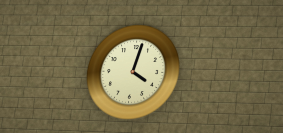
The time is 4:02
